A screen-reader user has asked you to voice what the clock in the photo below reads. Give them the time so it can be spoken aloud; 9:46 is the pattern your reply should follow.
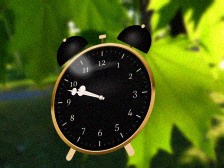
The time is 9:48
